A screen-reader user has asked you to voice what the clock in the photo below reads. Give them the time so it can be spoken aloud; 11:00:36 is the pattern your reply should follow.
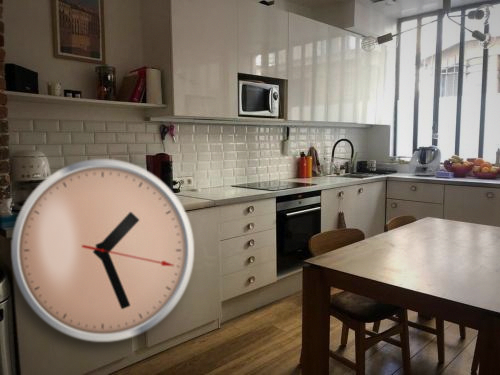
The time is 1:26:17
